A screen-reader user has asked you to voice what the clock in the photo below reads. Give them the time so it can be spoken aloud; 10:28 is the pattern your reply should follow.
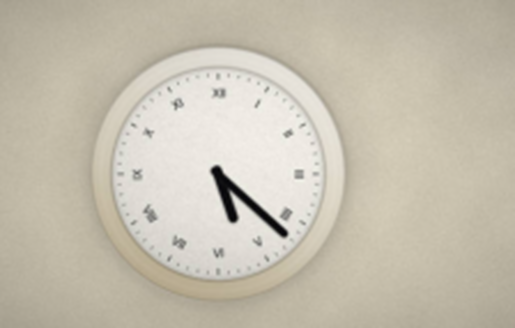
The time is 5:22
